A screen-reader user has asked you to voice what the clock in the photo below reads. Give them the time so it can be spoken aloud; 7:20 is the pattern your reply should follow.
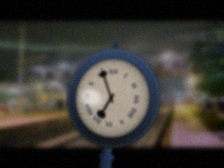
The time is 6:56
